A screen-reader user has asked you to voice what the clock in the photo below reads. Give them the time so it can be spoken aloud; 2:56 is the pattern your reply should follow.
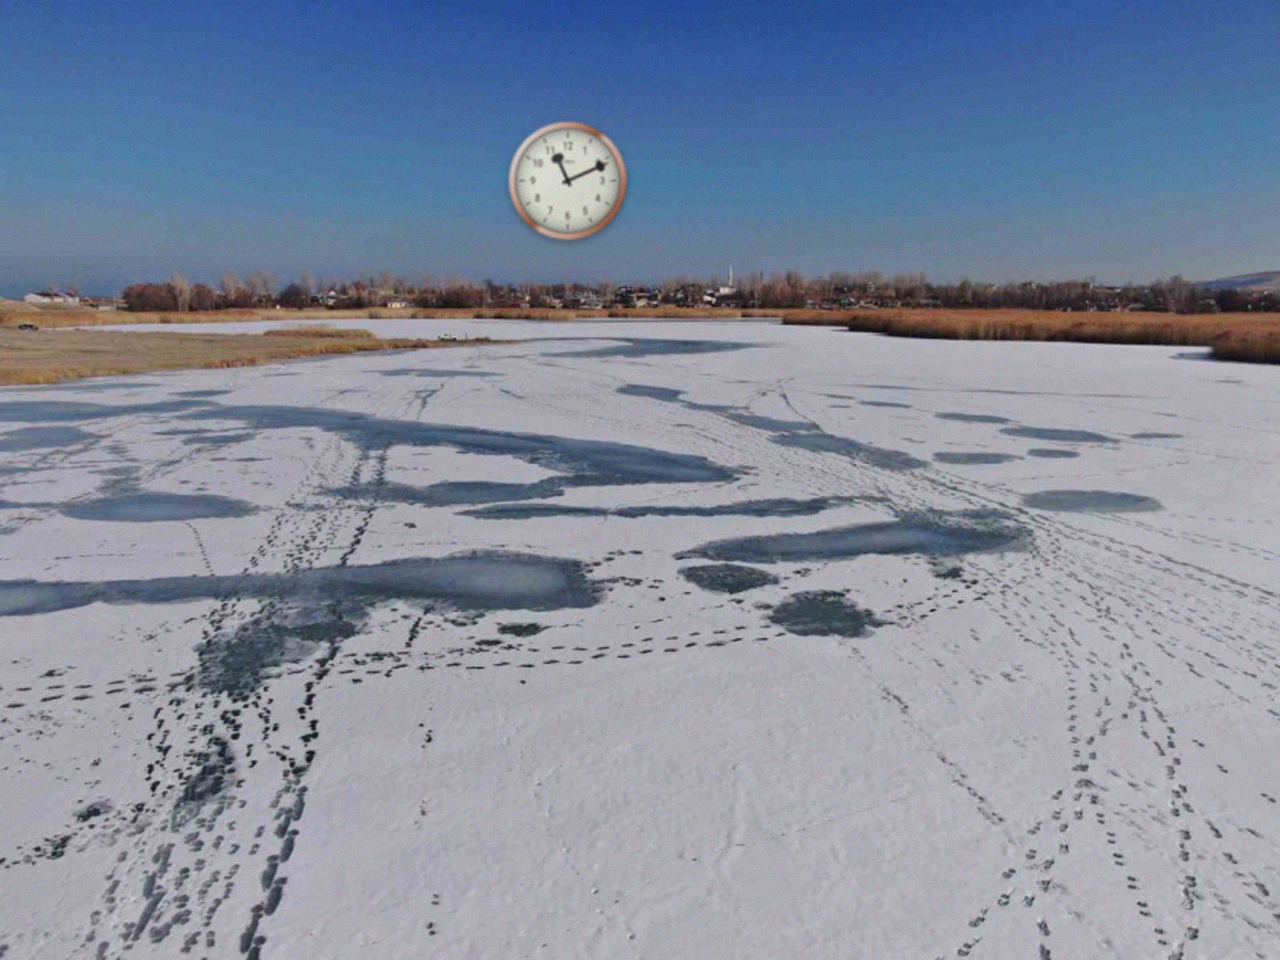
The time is 11:11
